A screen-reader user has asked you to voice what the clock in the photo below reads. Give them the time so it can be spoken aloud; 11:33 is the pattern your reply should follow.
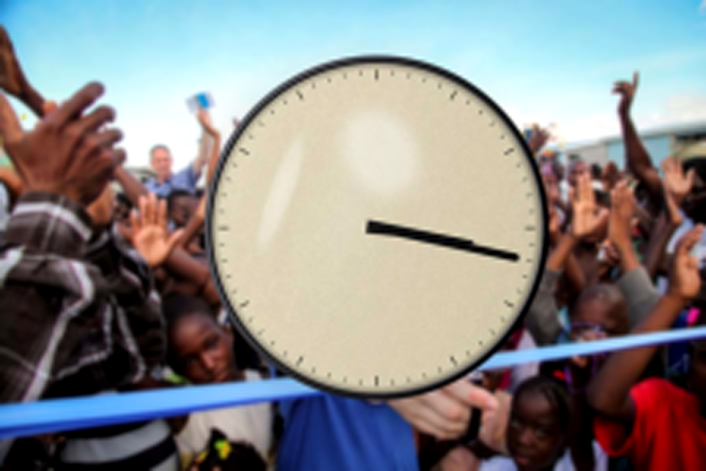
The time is 3:17
